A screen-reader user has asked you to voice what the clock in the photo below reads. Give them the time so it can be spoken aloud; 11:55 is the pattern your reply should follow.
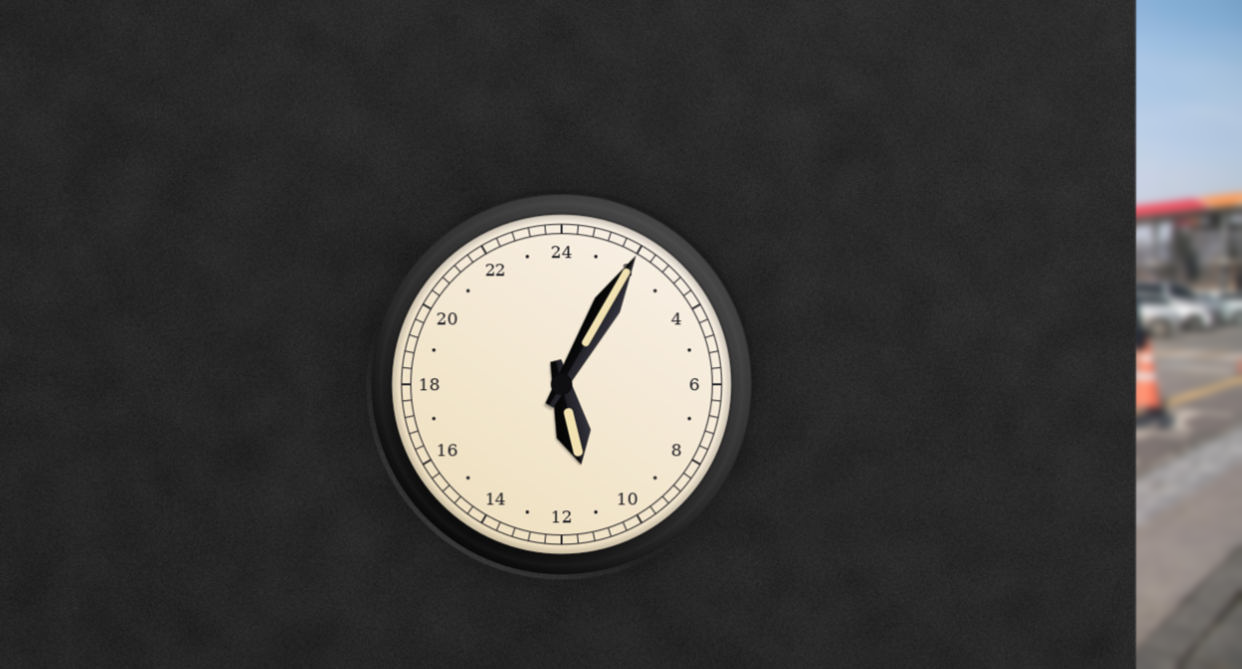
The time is 11:05
